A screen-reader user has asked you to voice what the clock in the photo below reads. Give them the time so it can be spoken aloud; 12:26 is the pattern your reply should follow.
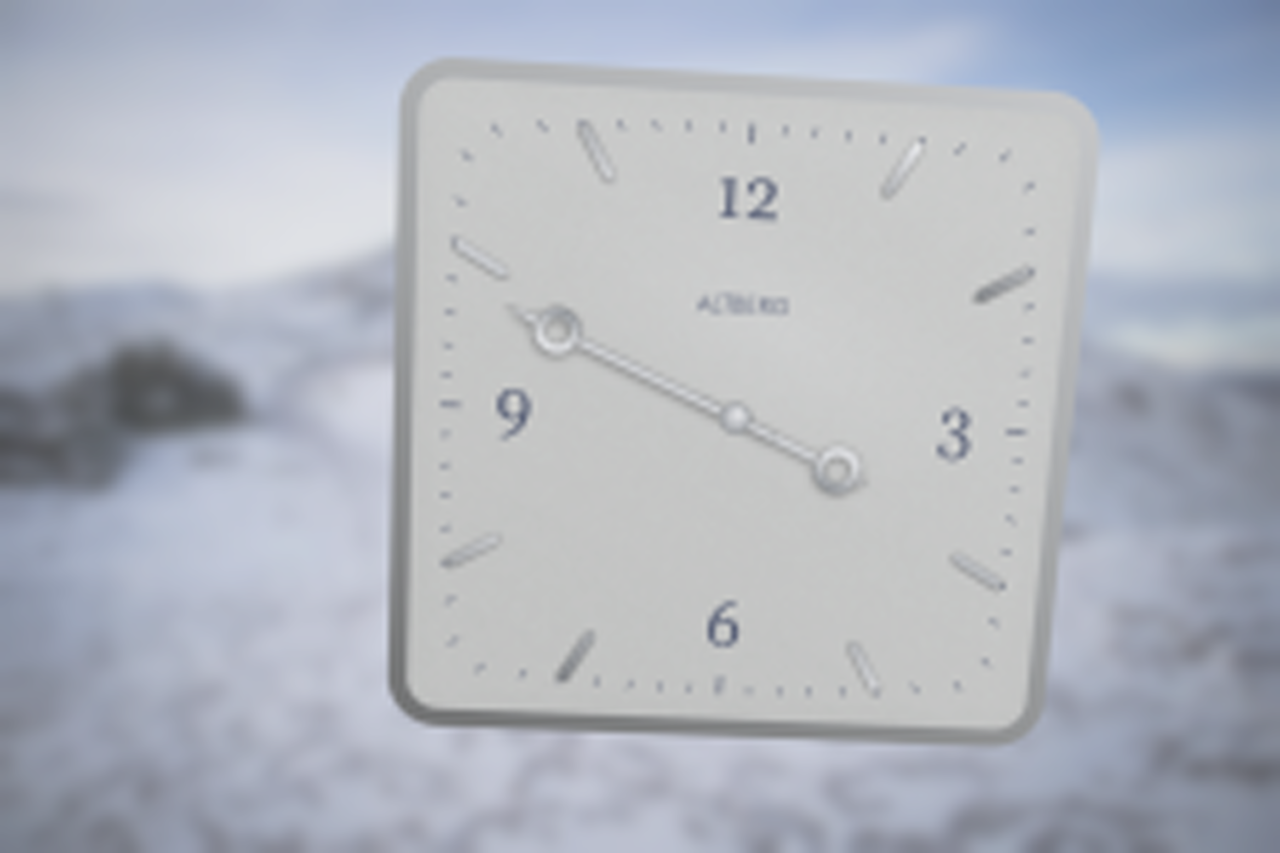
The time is 3:49
